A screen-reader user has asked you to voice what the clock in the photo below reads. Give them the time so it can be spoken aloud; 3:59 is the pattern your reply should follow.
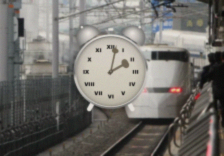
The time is 2:02
